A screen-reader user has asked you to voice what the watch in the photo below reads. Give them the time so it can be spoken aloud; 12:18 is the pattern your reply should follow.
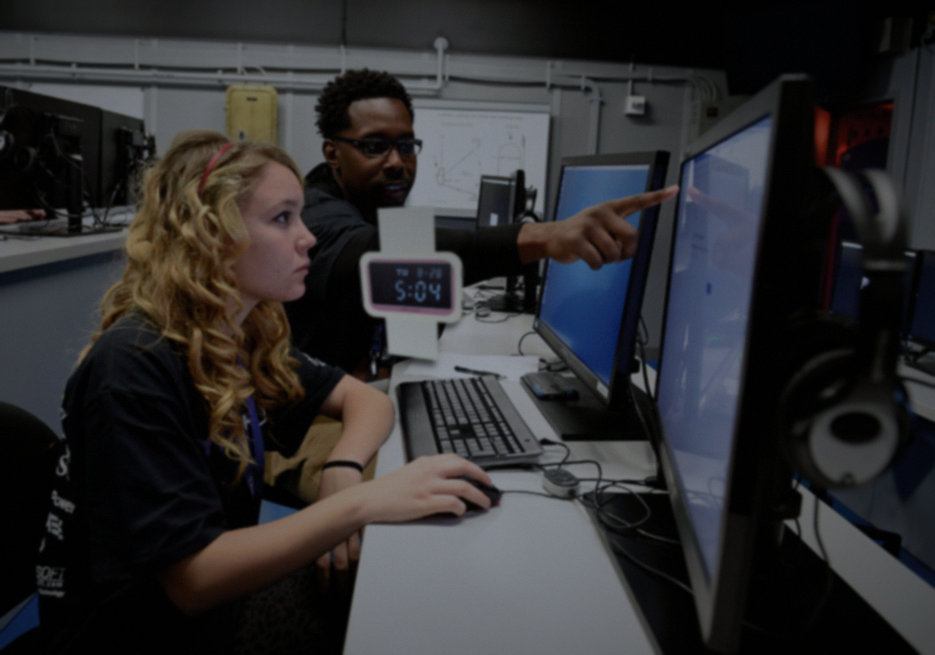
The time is 5:04
